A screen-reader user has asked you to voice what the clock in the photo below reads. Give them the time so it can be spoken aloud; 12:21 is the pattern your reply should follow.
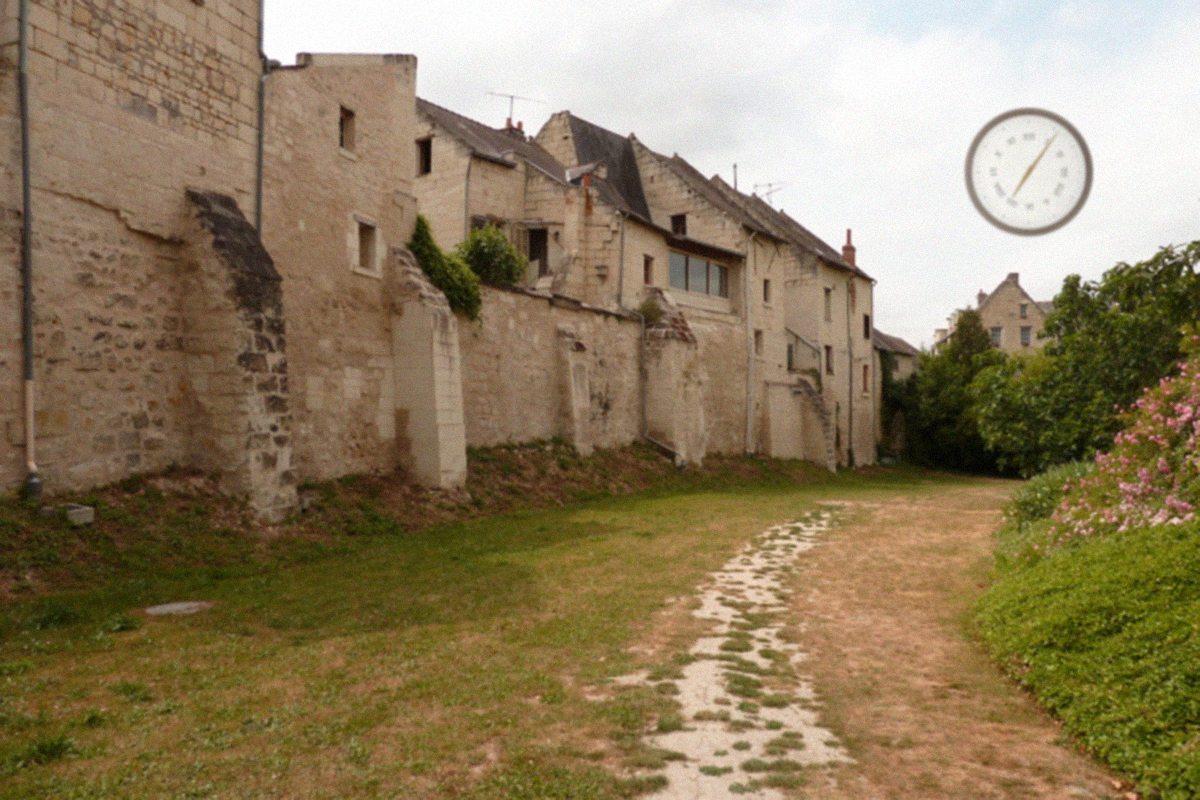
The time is 7:06
